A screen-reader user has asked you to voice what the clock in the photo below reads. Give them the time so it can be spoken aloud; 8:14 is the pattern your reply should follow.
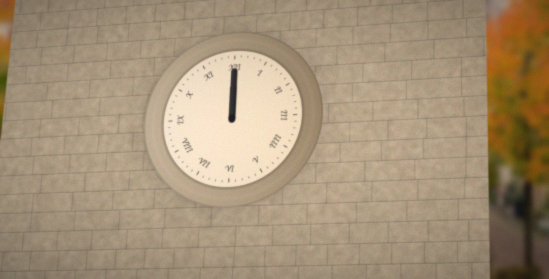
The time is 12:00
